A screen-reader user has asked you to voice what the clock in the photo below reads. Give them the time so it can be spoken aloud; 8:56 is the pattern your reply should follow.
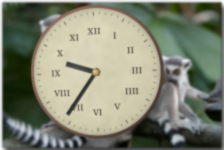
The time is 9:36
